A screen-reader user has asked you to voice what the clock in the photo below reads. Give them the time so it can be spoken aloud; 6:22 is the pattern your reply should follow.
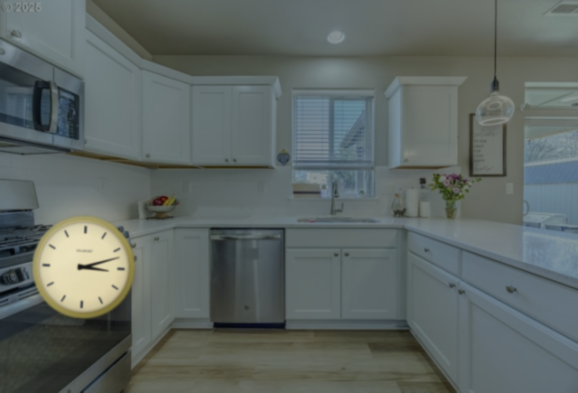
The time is 3:12
